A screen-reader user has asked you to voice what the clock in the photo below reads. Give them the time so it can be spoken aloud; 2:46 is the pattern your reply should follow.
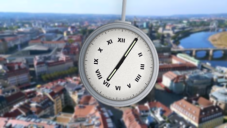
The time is 7:05
